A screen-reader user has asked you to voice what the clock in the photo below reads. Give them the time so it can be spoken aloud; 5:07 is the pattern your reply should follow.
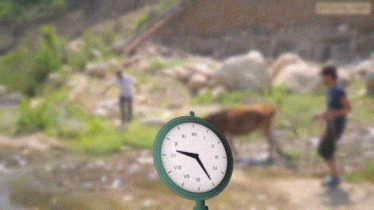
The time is 9:25
